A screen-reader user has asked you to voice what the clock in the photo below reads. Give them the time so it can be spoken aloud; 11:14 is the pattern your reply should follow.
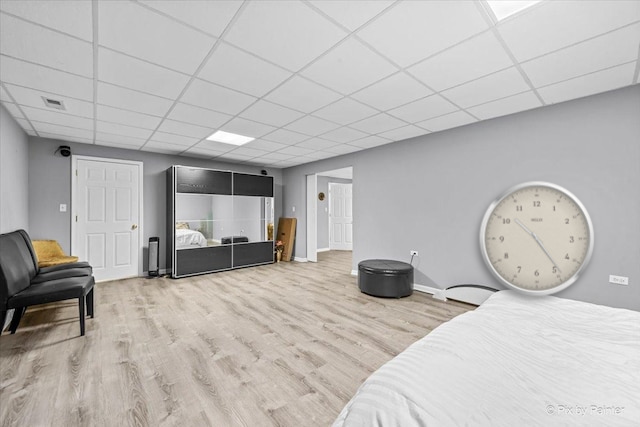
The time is 10:24
